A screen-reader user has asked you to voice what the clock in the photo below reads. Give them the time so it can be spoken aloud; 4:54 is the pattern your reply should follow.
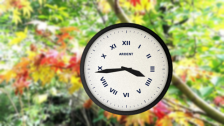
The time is 3:44
